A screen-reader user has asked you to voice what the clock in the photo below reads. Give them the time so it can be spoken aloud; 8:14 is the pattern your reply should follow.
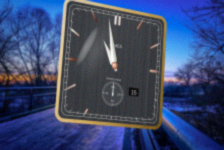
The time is 10:58
